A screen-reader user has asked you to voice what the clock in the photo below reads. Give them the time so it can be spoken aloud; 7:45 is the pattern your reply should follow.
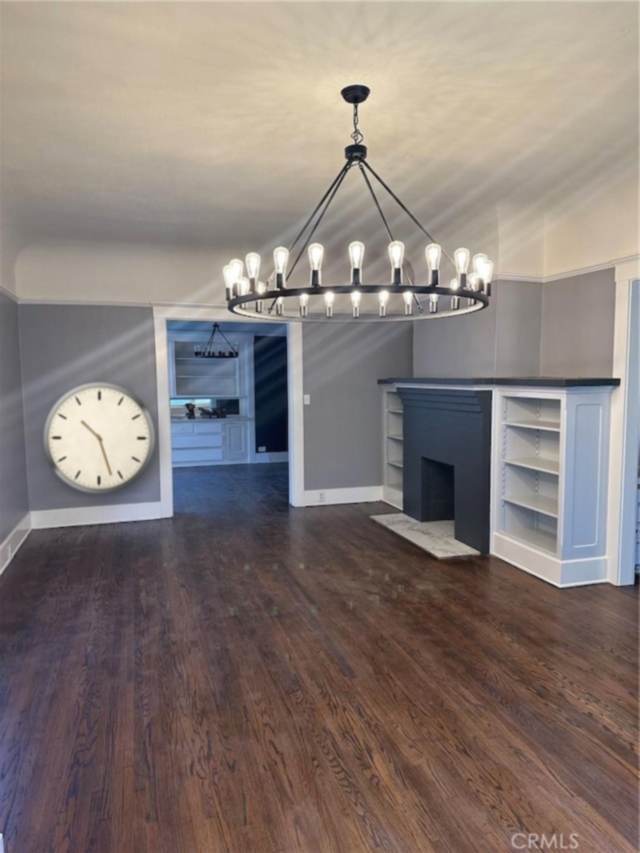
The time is 10:27
